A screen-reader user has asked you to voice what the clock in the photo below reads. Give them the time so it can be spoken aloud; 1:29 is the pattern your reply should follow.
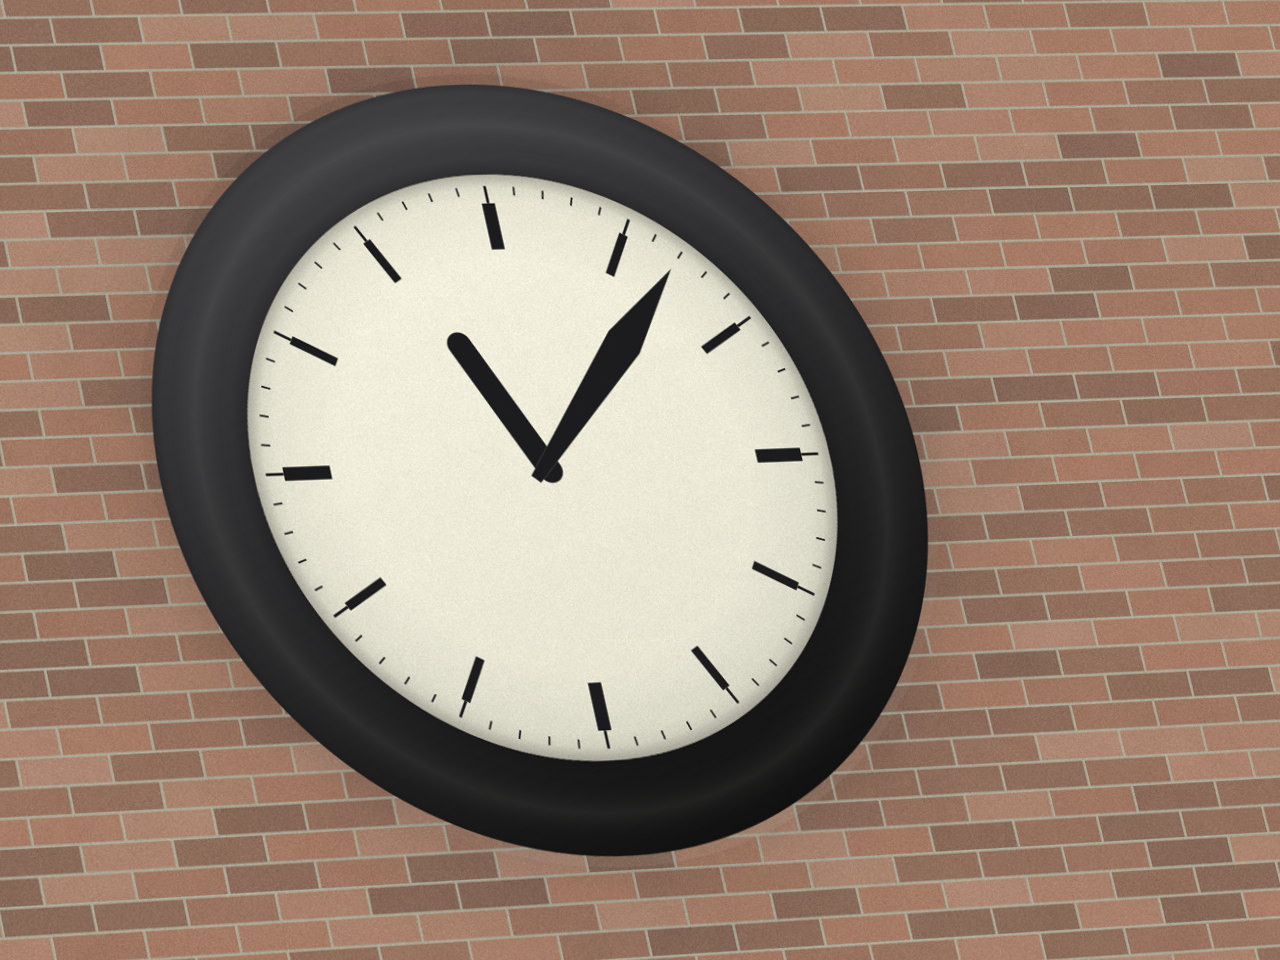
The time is 11:07
